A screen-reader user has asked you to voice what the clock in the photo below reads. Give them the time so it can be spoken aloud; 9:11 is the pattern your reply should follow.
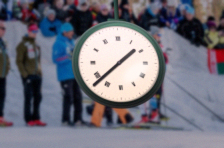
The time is 1:38
